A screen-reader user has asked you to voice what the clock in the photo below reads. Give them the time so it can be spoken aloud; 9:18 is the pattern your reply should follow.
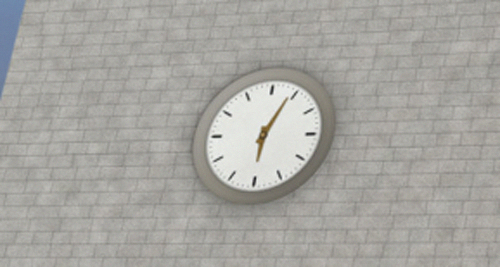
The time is 6:04
